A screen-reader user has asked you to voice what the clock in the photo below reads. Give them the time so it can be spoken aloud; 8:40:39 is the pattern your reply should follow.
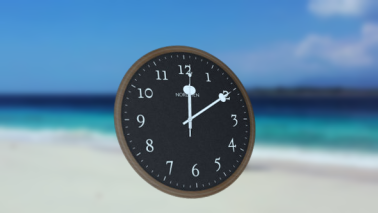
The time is 12:10:01
